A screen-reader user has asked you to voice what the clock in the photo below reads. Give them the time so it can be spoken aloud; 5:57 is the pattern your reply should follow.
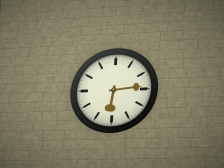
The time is 6:14
